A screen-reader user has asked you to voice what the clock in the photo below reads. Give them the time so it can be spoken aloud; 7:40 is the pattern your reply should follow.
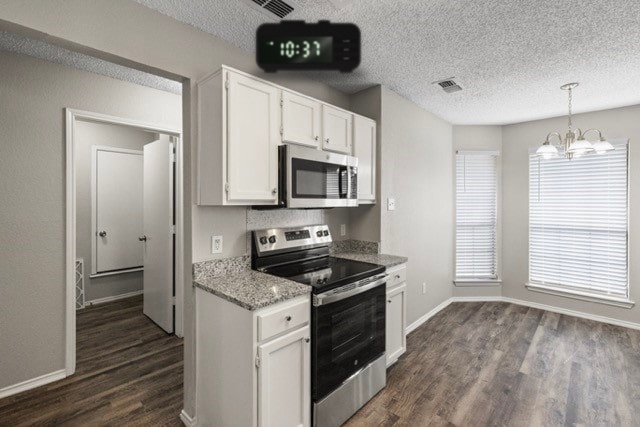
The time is 10:37
